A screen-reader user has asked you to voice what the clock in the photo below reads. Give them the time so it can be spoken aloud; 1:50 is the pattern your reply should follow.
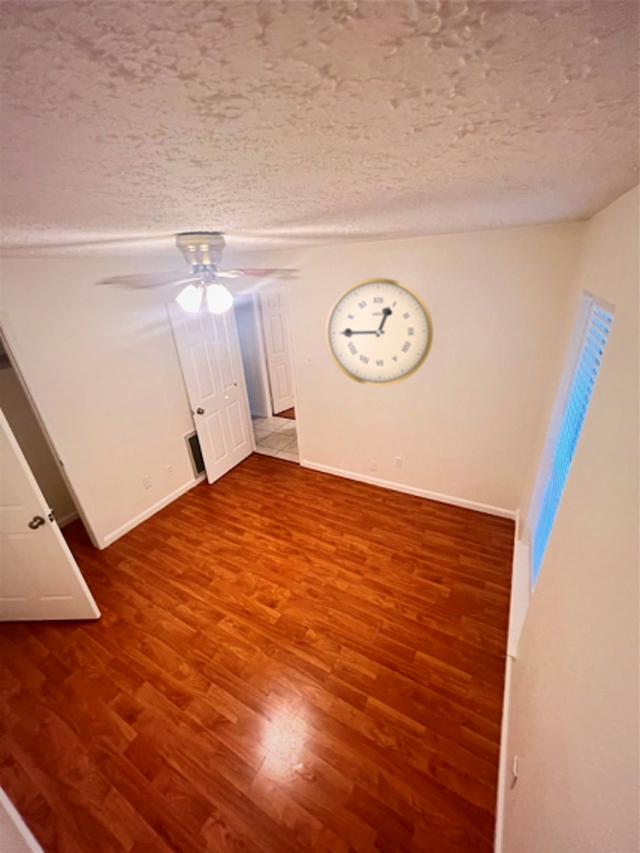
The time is 12:45
